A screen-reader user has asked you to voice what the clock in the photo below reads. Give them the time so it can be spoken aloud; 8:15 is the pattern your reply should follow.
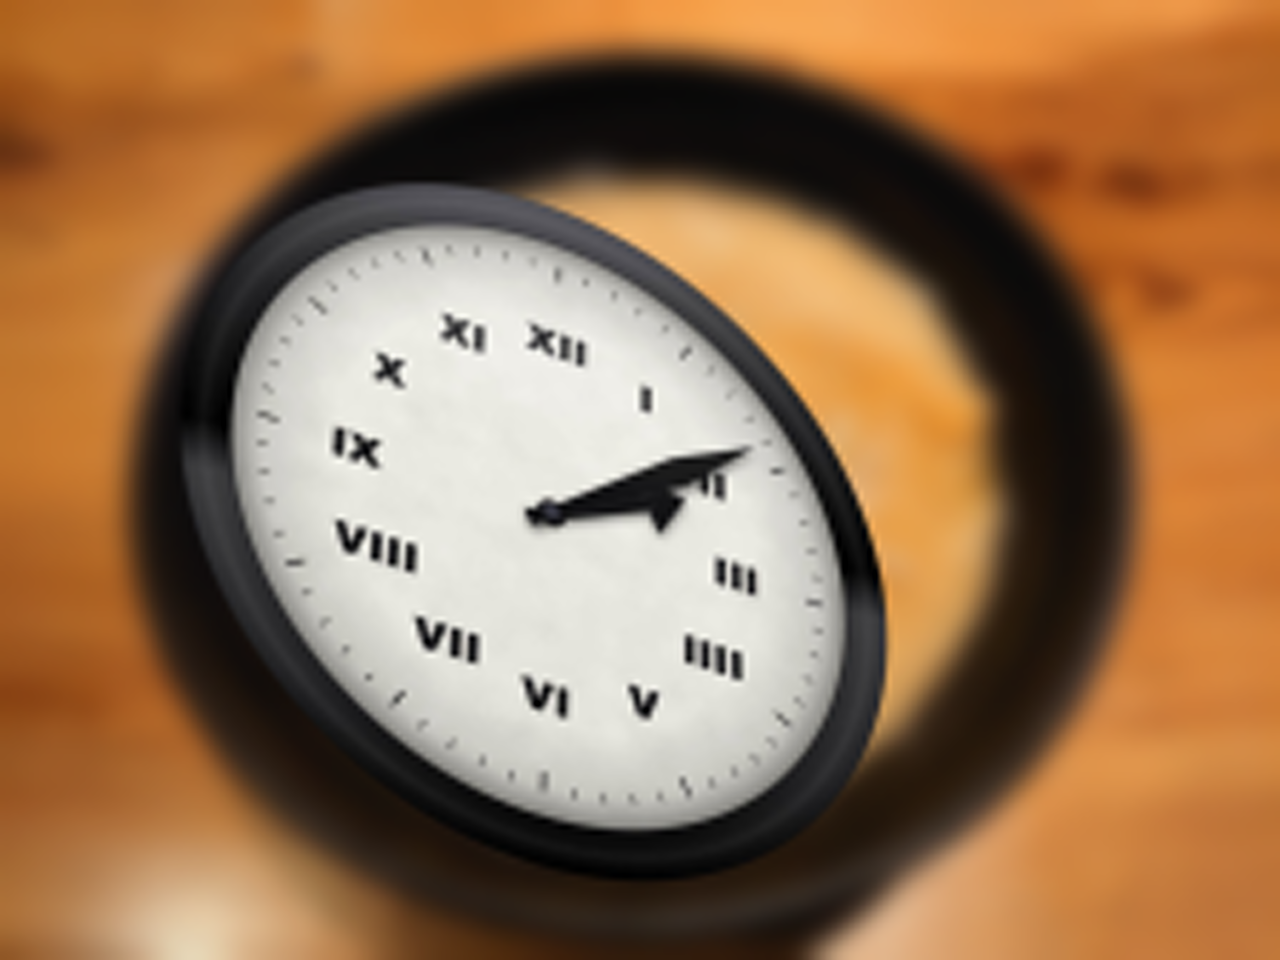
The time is 2:09
